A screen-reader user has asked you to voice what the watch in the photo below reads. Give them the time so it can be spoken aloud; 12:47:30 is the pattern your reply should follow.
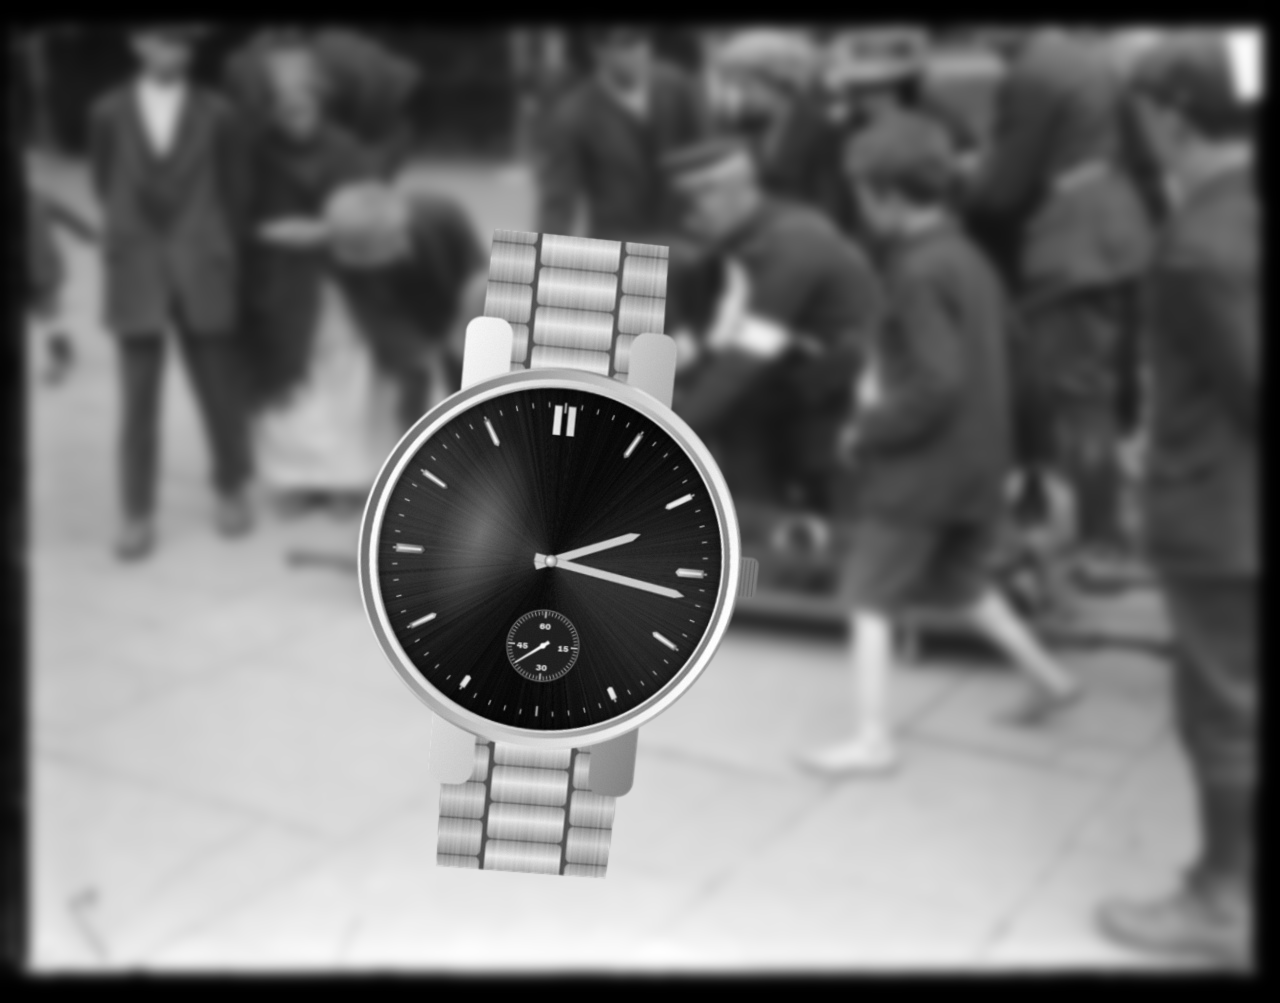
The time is 2:16:39
